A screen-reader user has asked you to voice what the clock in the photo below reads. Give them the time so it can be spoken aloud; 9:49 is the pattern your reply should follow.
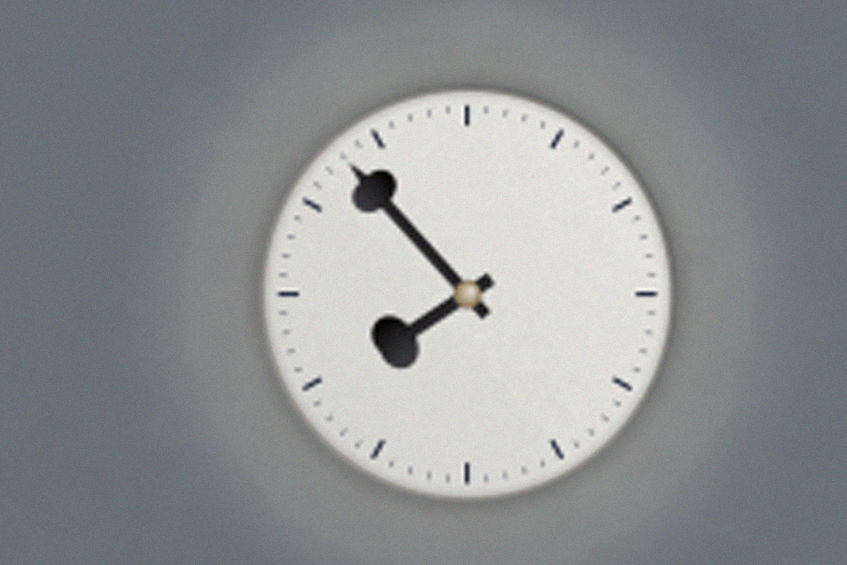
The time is 7:53
